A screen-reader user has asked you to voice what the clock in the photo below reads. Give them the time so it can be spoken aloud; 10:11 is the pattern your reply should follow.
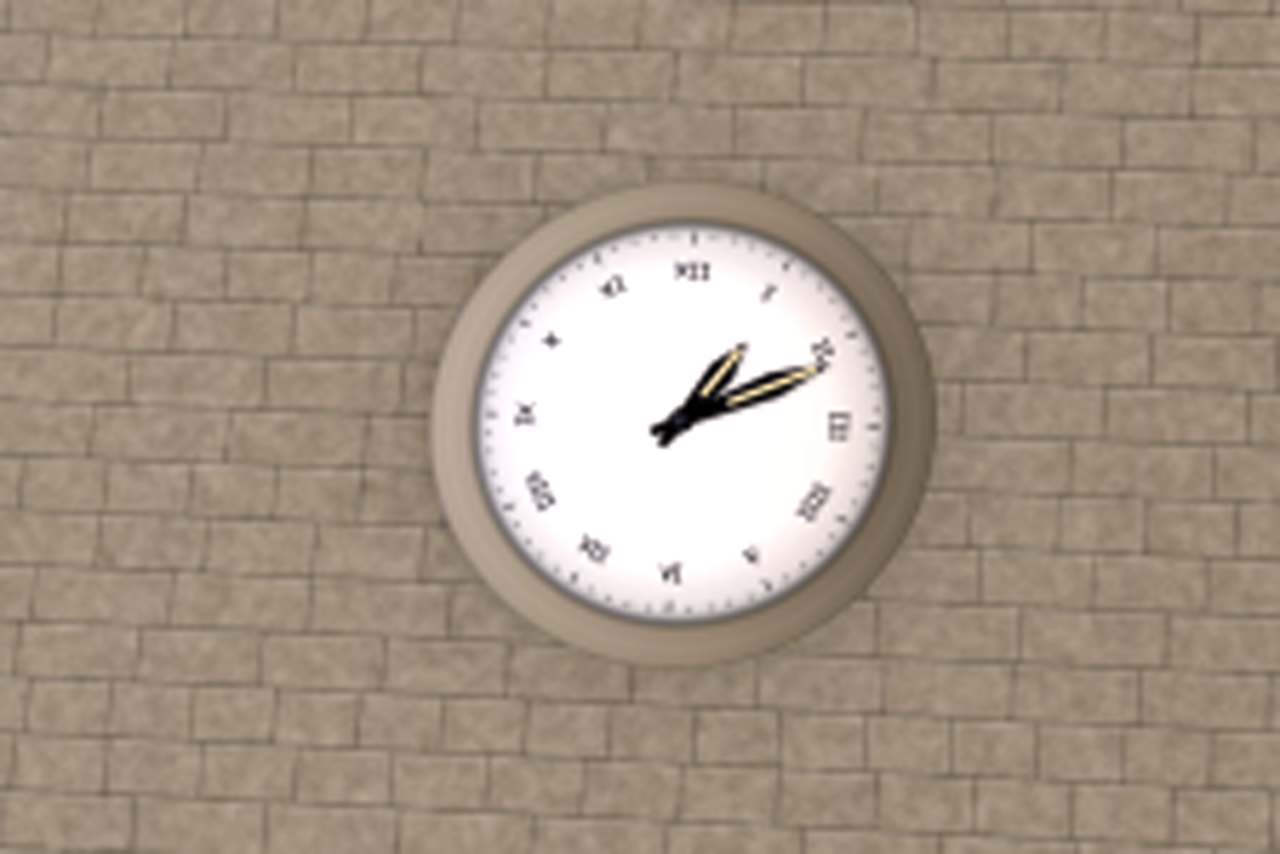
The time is 1:11
